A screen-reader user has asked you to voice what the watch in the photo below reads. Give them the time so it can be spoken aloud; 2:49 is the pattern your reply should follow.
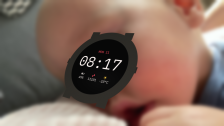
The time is 8:17
